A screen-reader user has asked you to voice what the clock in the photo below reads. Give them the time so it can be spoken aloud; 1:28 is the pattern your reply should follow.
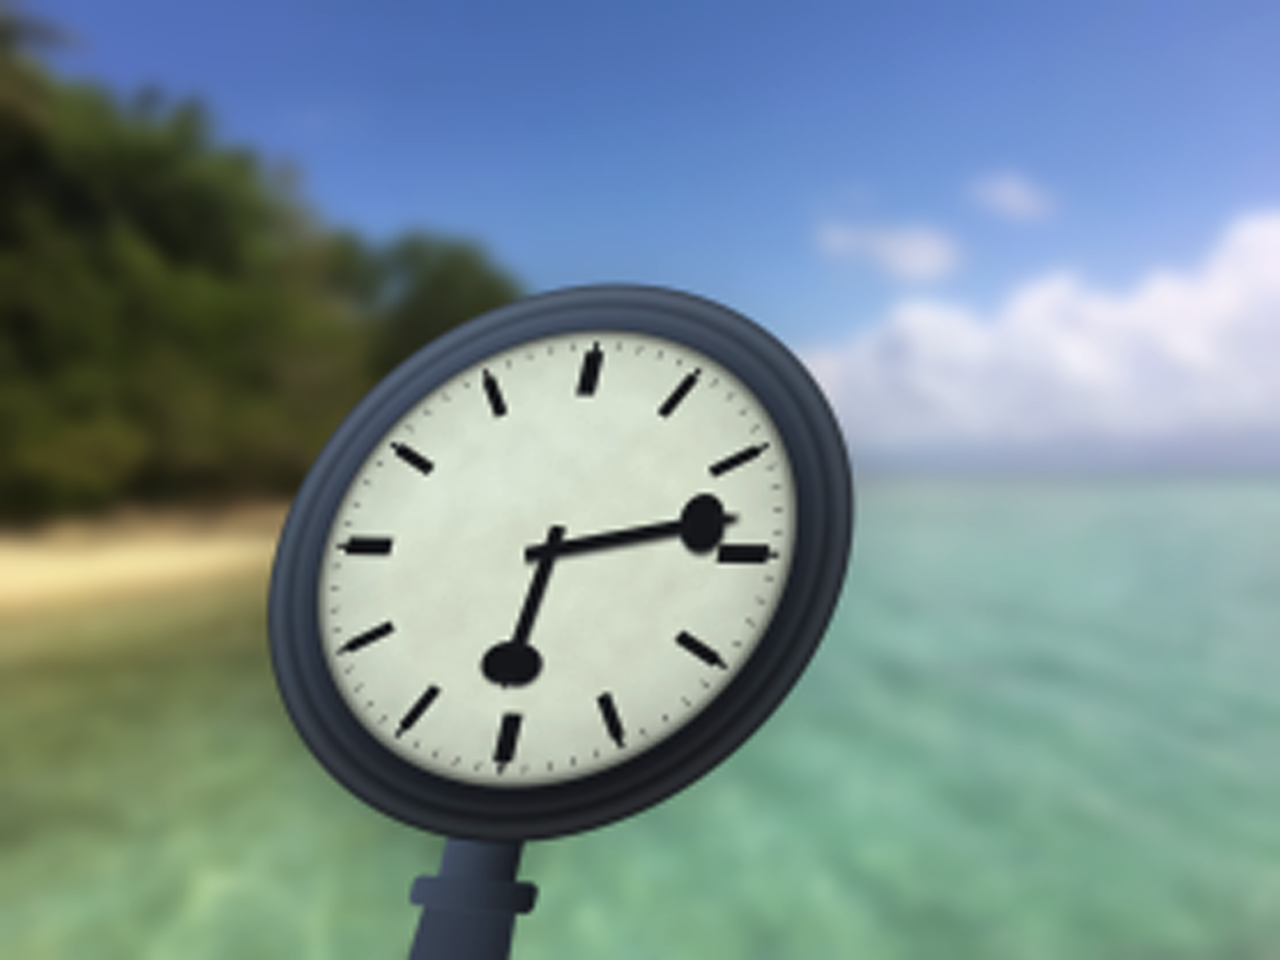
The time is 6:13
